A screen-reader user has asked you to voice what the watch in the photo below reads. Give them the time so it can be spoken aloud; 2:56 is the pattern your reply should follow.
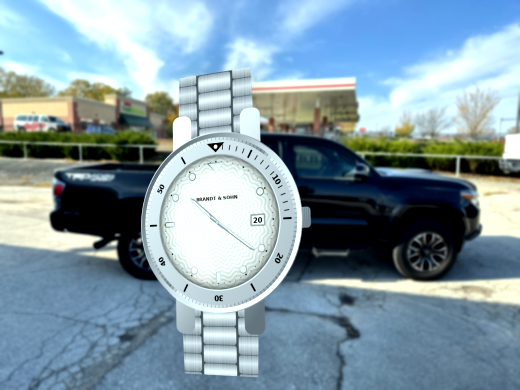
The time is 10:21
